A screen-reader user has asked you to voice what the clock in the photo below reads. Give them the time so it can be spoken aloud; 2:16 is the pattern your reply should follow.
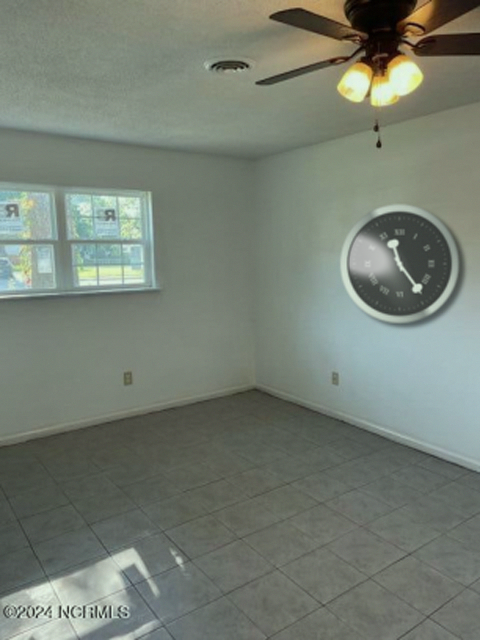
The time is 11:24
